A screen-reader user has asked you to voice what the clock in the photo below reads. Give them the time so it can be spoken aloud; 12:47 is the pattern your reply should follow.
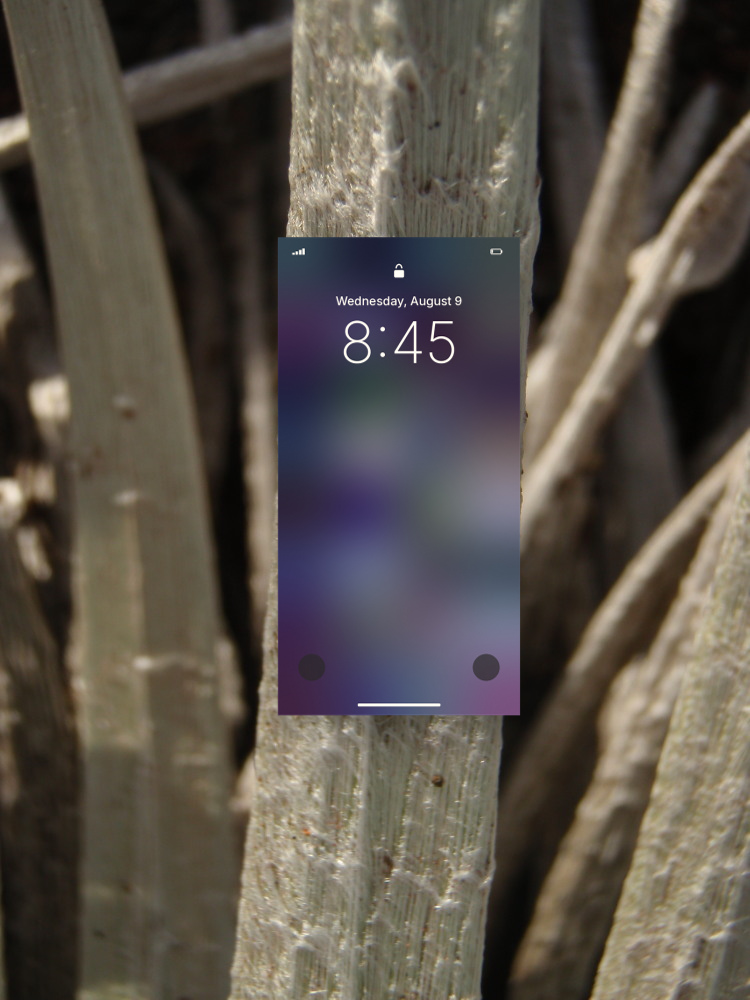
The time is 8:45
